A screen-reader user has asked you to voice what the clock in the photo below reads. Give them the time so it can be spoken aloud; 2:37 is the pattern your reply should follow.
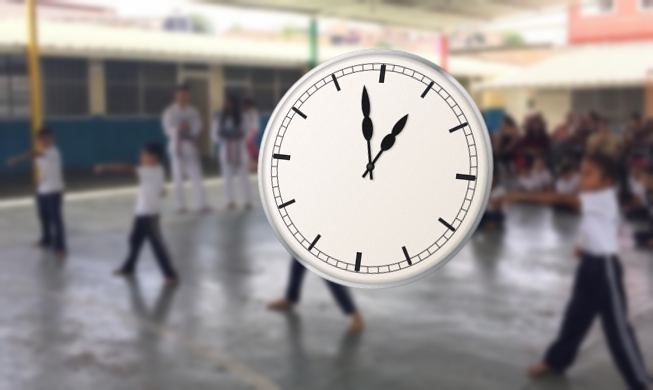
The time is 12:58
